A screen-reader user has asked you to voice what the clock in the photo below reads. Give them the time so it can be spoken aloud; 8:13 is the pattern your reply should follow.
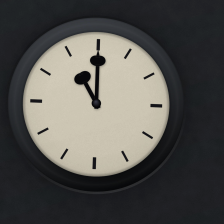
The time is 11:00
